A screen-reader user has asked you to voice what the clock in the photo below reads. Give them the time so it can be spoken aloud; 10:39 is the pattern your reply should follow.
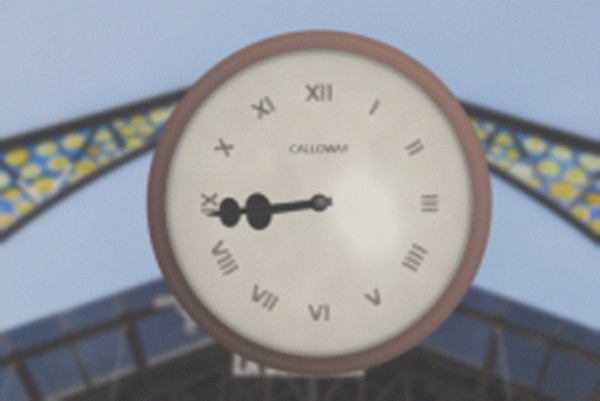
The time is 8:44
